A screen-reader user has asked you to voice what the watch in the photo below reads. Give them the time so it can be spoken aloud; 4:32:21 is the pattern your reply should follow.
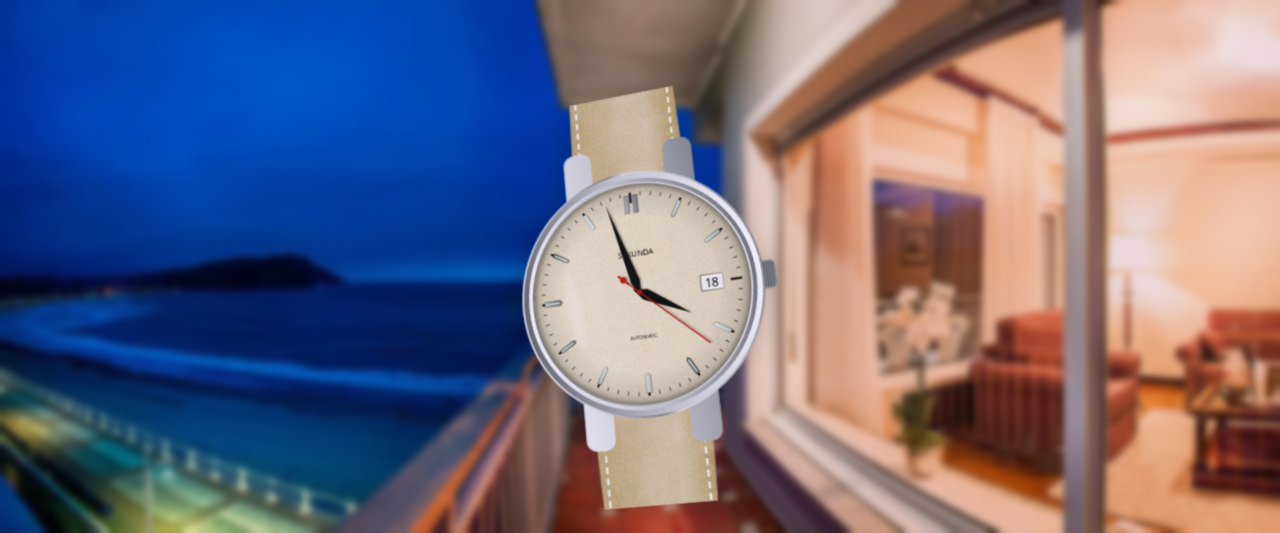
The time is 3:57:22
